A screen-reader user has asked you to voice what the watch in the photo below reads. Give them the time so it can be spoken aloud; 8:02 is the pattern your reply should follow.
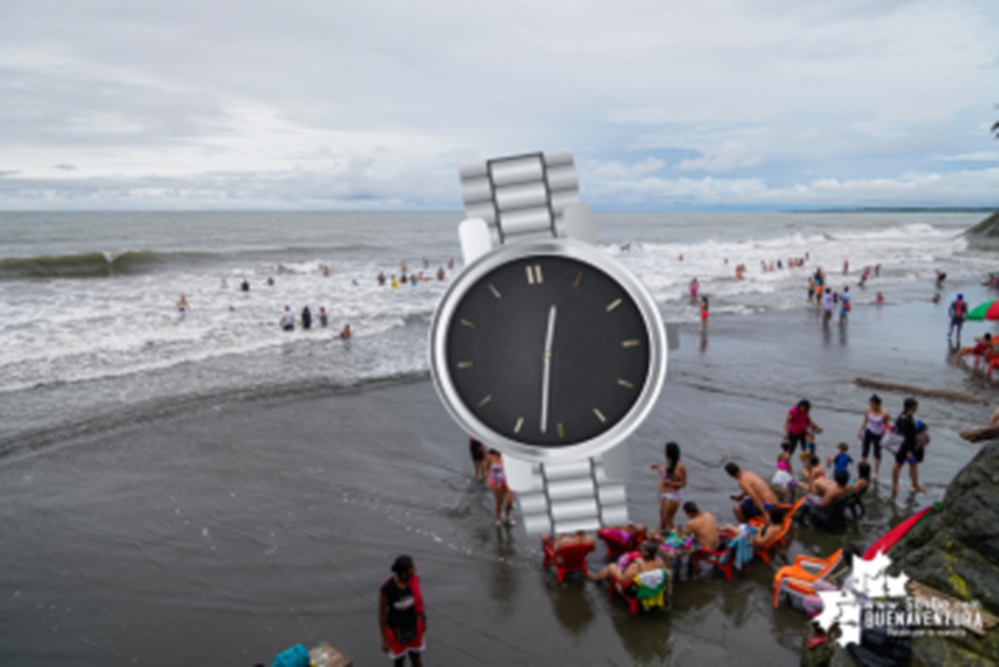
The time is 12:32
